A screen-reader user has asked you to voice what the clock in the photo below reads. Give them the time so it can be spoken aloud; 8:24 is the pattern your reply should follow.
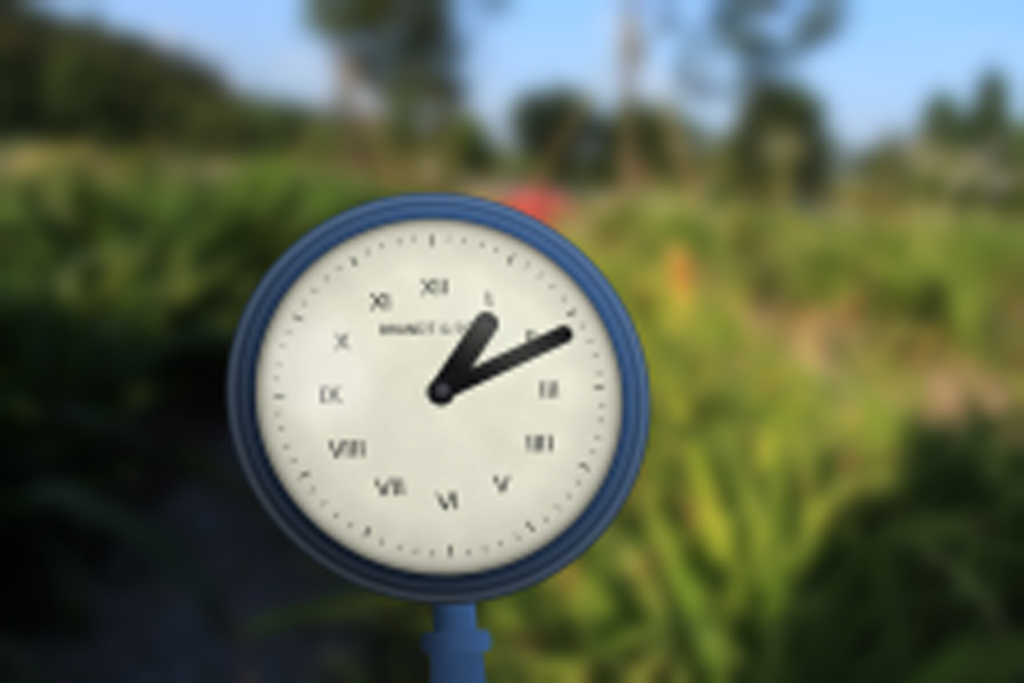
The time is 1:11
